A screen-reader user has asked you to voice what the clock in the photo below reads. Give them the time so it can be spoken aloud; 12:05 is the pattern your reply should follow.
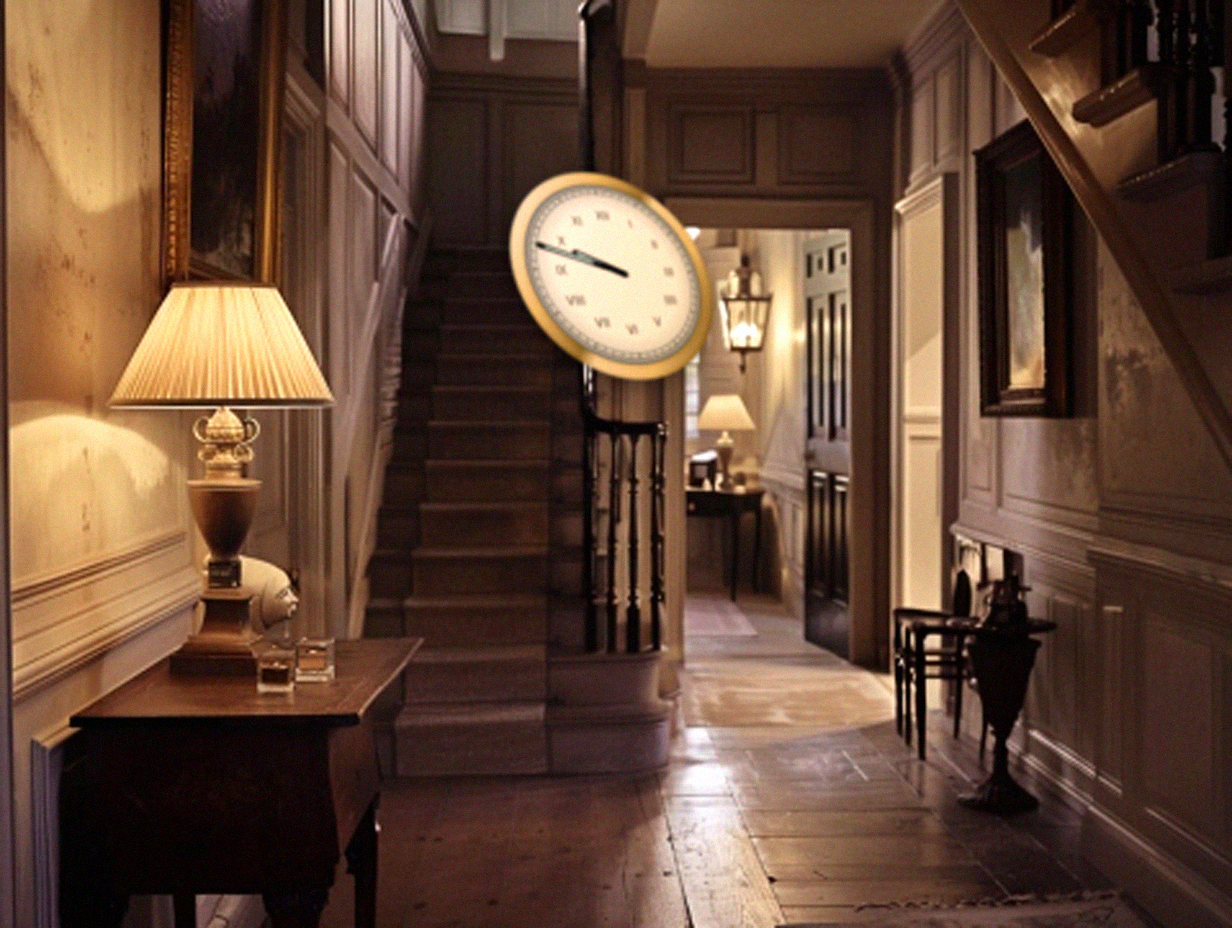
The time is 9:48
